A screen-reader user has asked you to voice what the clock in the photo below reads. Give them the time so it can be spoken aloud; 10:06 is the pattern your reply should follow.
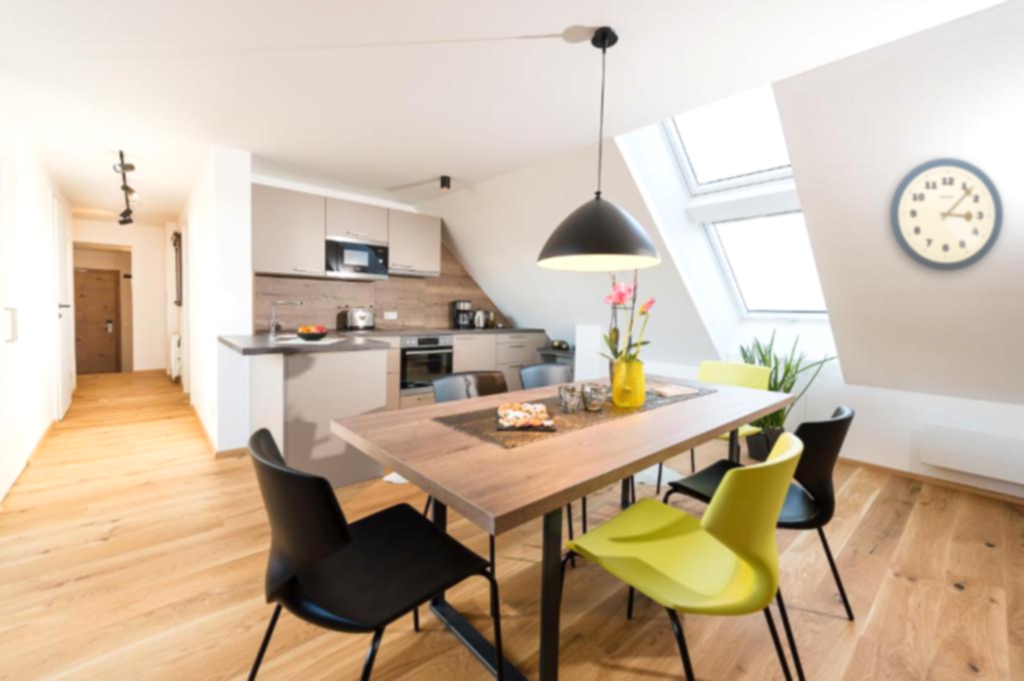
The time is 3:07
